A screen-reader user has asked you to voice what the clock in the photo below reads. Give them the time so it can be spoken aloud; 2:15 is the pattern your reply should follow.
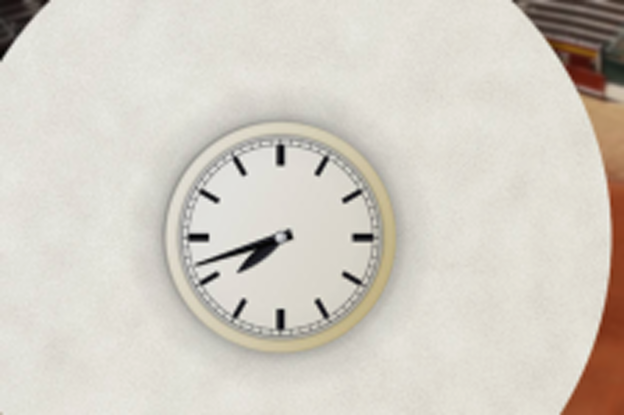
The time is 7:42
